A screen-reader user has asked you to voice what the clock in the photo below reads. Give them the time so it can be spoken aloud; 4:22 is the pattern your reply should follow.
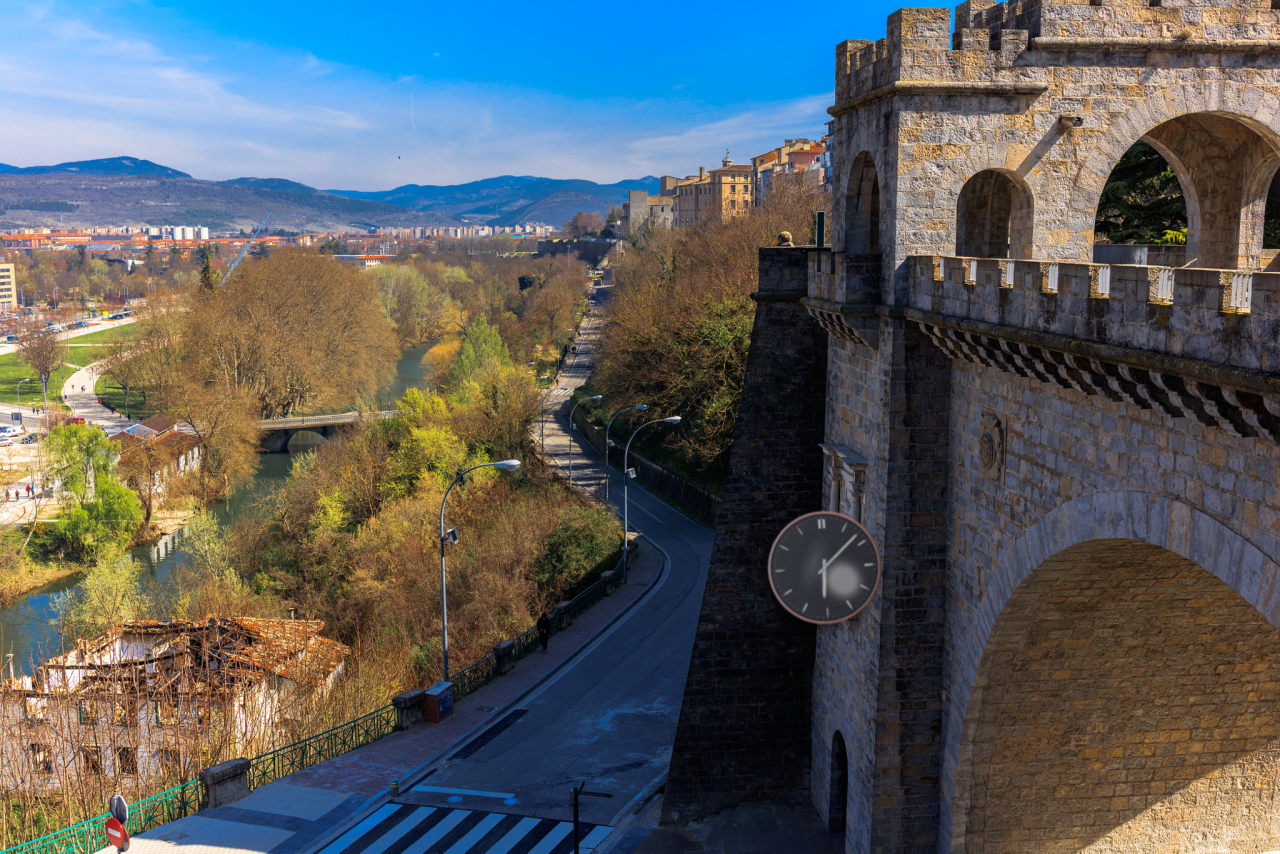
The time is 6:08
